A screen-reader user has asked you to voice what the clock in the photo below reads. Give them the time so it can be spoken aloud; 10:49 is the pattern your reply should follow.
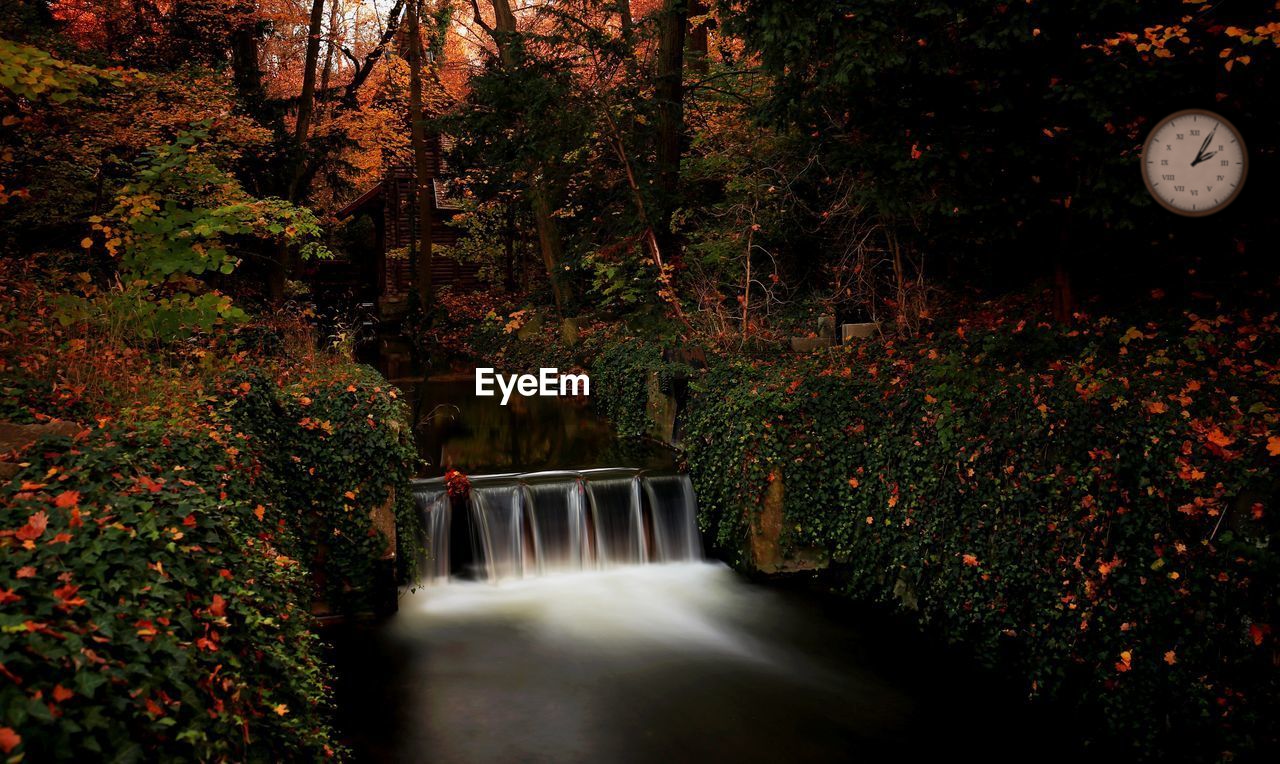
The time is 2:05
